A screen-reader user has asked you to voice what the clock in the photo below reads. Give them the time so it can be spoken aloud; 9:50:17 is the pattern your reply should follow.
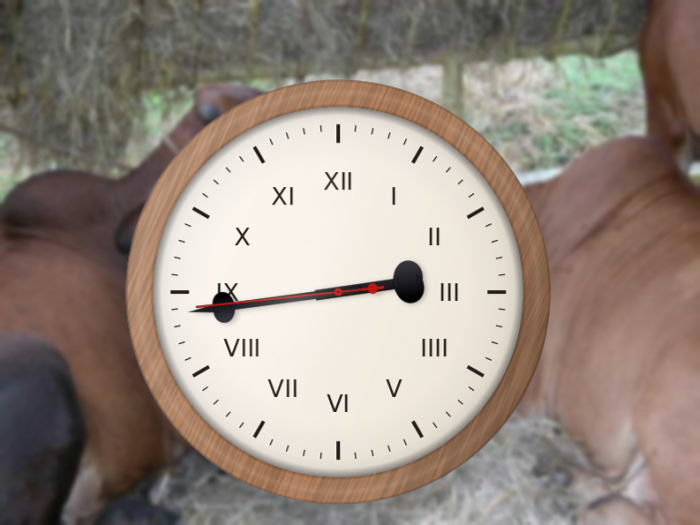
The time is 2:43:44
